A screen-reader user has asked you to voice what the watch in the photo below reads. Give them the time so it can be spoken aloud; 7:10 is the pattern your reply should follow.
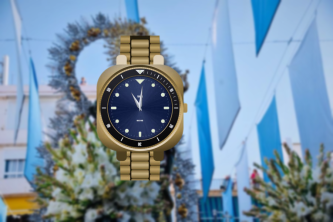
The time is 11:01
